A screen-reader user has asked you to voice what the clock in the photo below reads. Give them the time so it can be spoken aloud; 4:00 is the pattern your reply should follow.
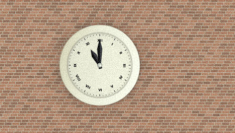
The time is 11:00
